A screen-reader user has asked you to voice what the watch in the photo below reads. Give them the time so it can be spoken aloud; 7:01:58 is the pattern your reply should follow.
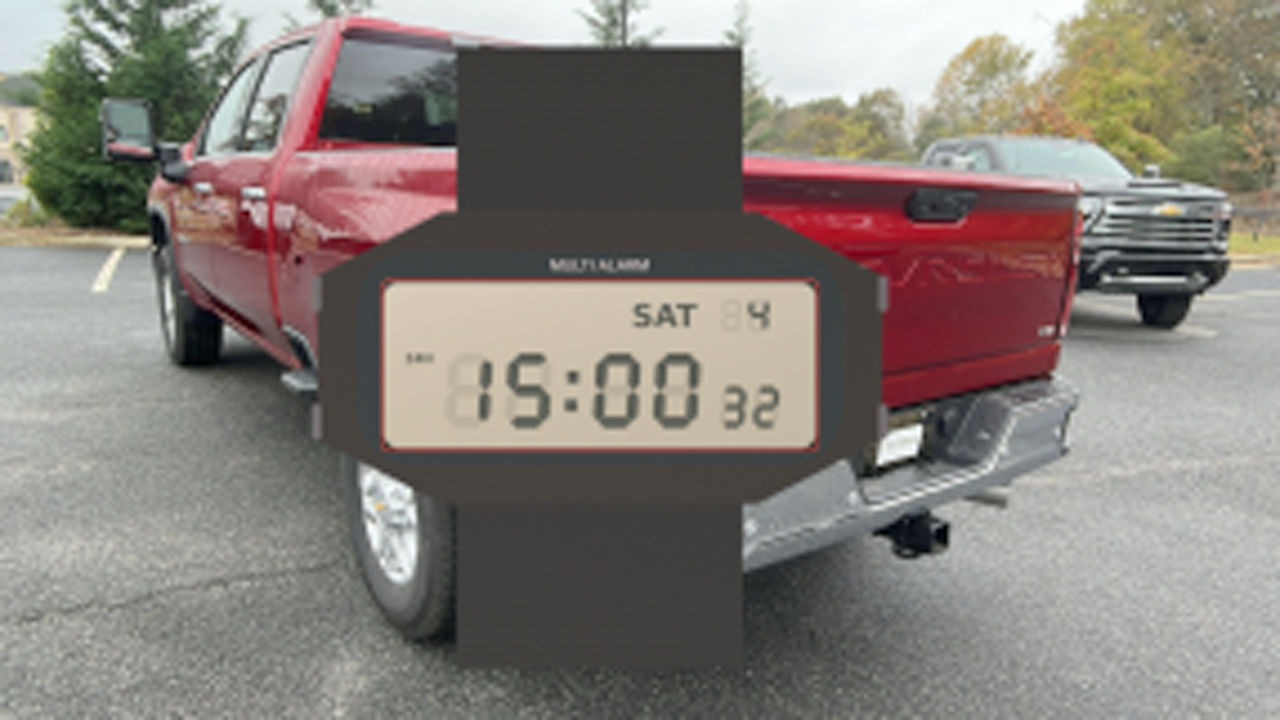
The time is 15:00:32
